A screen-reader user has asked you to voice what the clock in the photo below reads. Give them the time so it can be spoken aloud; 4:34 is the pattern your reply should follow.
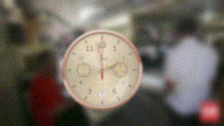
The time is 1:58
